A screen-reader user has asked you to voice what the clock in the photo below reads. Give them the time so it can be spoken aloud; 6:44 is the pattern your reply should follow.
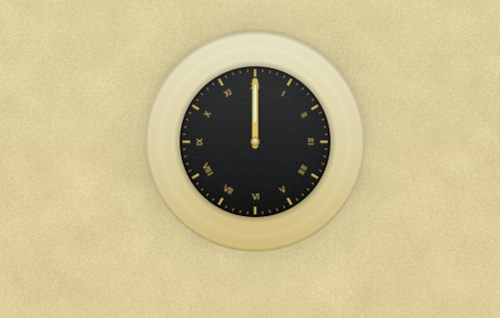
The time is 12:00
